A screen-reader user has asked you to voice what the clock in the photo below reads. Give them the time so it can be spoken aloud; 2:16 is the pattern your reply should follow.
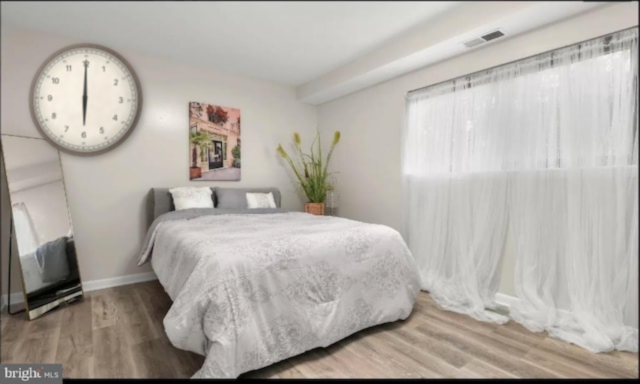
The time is 6:00
